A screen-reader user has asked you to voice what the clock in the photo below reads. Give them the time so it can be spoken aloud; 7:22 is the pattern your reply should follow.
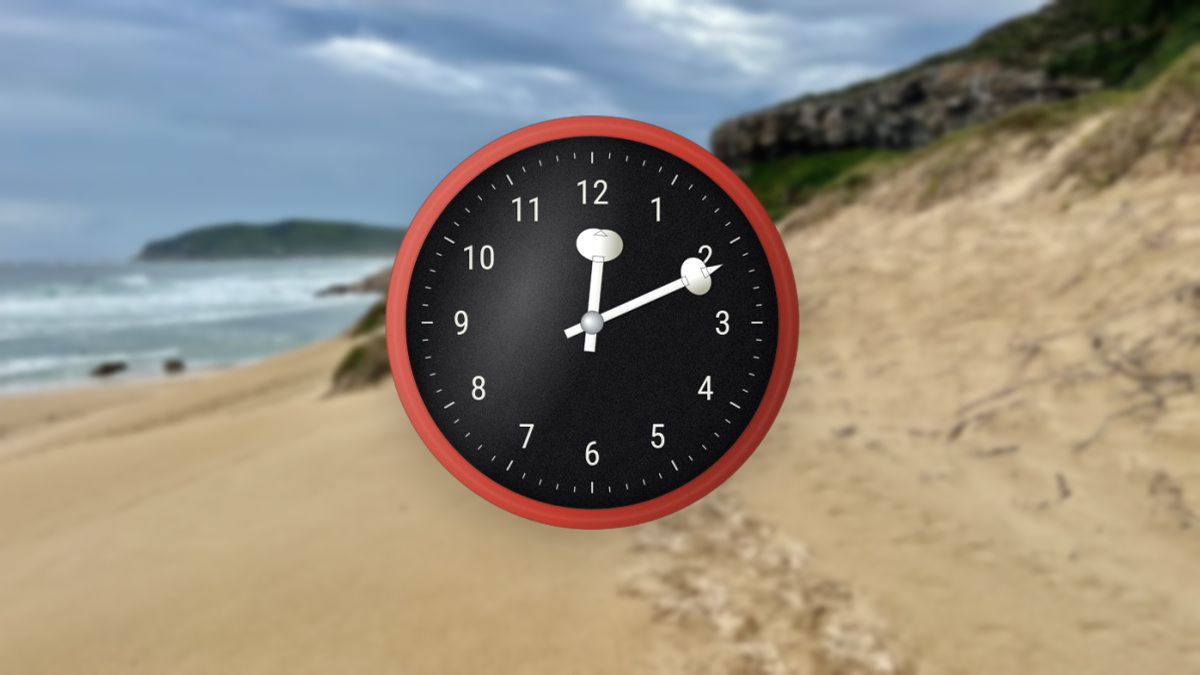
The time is 12:11
